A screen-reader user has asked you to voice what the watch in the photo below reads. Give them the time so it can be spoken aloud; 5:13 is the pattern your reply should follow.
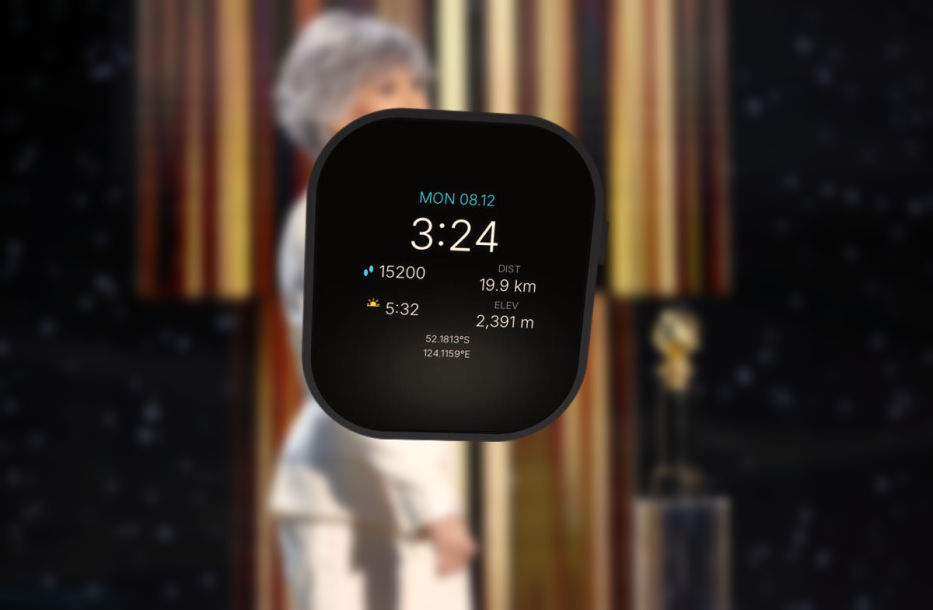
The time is 3:24
